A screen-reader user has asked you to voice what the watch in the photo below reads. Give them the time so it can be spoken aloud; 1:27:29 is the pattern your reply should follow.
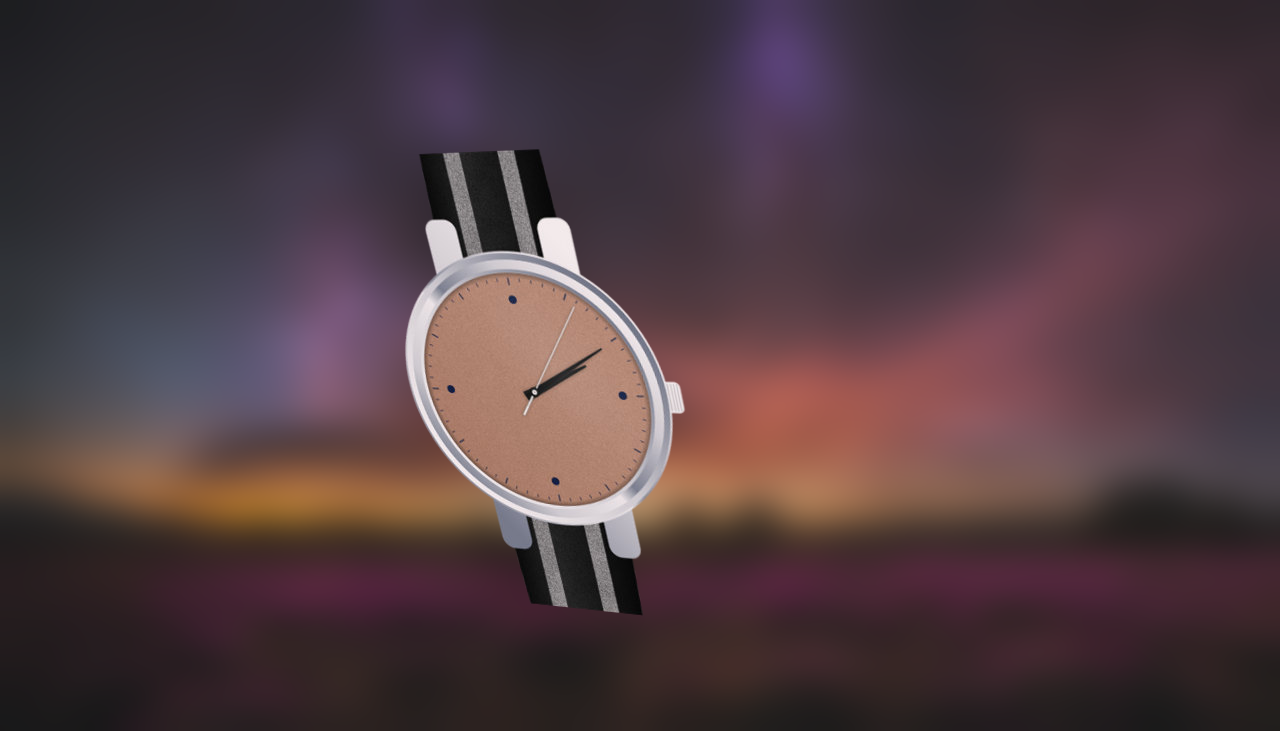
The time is 2:10:06
